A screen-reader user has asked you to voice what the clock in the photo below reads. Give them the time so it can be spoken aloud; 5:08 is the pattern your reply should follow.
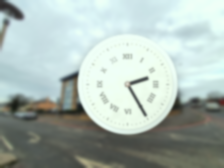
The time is 2:25
